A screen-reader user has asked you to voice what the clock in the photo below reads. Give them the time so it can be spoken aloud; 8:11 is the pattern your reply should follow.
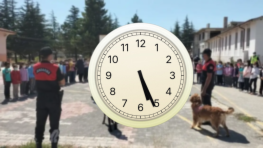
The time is 5:26
